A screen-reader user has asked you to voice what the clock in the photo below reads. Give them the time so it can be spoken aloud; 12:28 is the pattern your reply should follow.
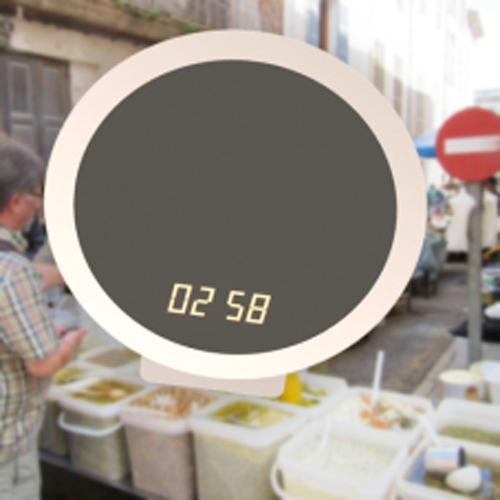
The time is 2:58
